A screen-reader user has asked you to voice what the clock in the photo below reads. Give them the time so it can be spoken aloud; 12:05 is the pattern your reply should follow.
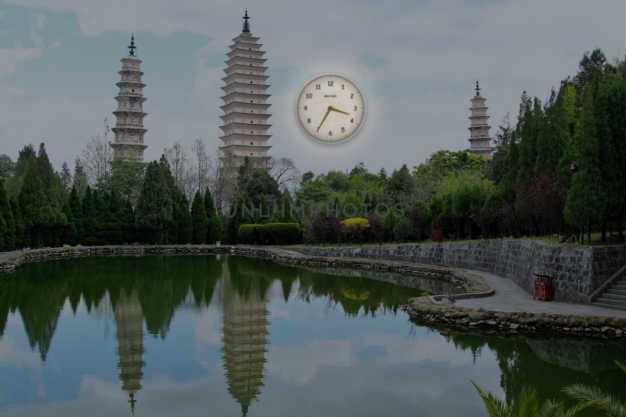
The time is 3:35
